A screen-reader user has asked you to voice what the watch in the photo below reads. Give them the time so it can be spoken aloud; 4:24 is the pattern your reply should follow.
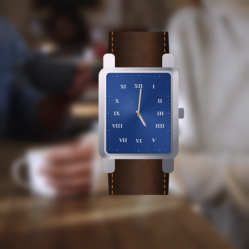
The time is 5:01
